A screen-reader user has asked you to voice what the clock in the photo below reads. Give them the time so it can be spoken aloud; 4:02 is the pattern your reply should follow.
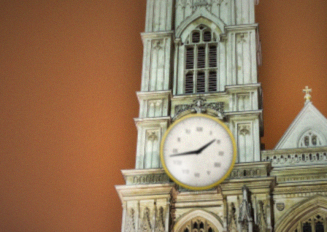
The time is 1:43
